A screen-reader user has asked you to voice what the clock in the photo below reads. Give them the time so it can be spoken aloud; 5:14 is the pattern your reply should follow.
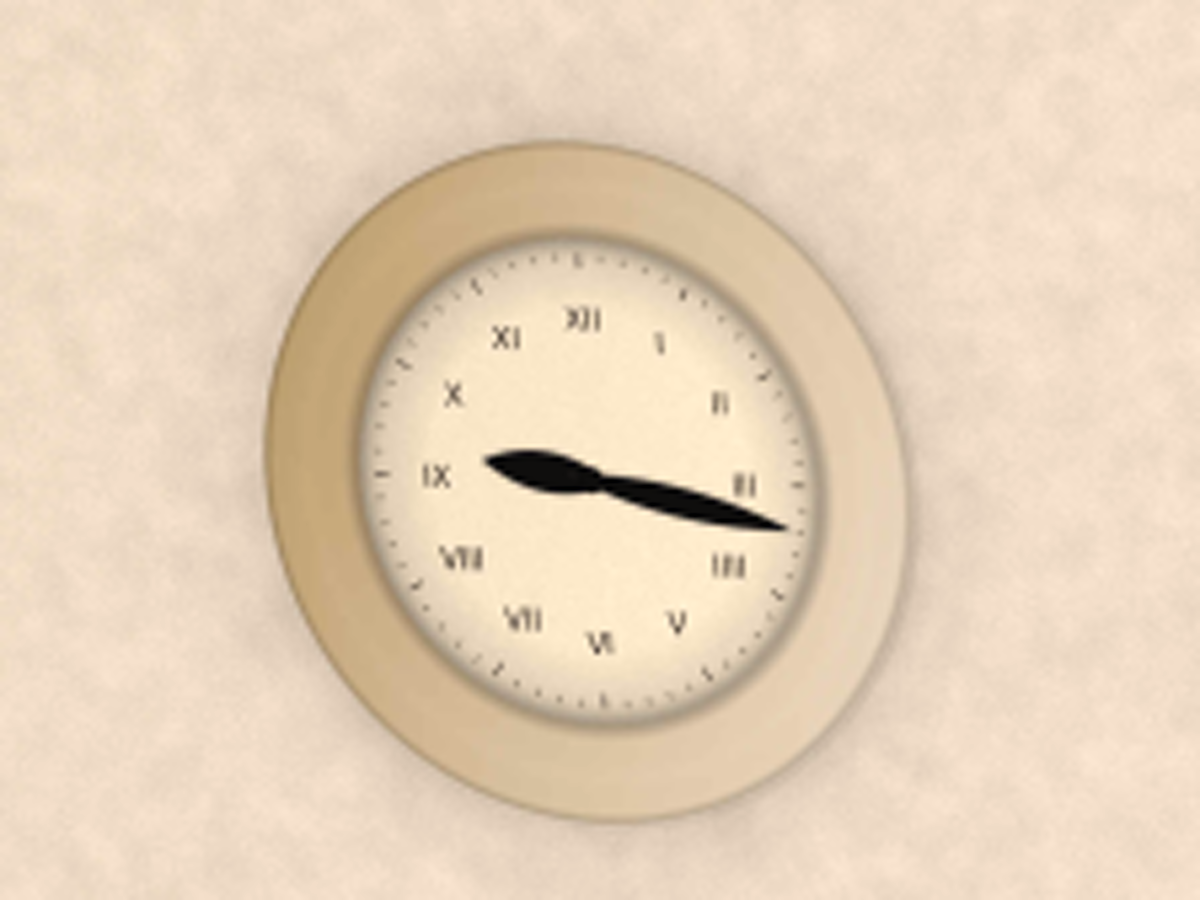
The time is 9:17
